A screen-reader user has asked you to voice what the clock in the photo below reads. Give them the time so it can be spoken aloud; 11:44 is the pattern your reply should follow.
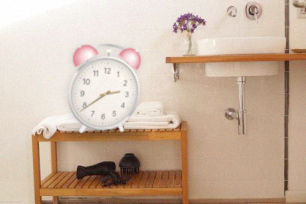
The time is 2:39
